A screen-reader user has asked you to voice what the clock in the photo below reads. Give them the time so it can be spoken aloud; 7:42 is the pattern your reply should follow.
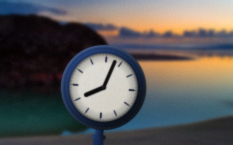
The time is 8:03
